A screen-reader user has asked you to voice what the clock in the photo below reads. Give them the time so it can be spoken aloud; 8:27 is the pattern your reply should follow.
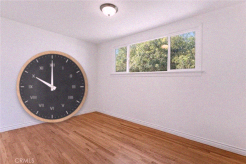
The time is 10:00
